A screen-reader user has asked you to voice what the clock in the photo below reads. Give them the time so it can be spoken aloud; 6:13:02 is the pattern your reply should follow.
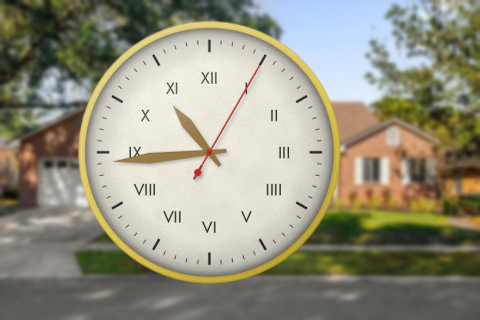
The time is 10:44:05
